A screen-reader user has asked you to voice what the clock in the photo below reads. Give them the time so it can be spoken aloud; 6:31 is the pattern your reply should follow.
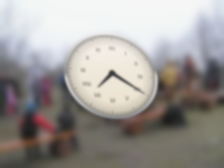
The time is 7:20
